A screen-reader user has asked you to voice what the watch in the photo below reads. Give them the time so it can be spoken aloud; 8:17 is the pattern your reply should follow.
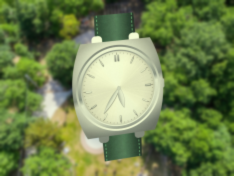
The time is 5:36
